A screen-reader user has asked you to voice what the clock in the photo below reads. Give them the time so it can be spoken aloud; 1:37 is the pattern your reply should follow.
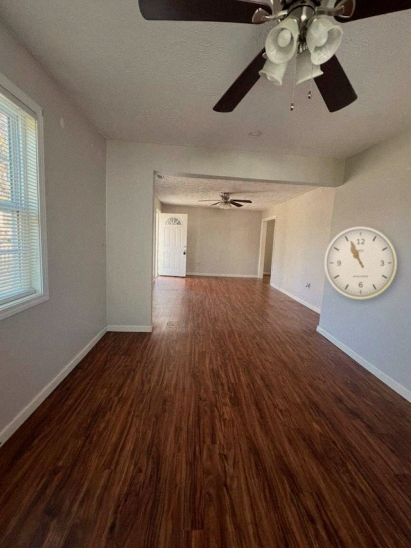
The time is 10:56
